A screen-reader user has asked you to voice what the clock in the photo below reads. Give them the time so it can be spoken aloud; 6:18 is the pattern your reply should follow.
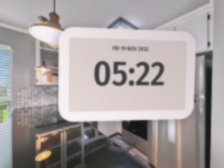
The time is 5:22
